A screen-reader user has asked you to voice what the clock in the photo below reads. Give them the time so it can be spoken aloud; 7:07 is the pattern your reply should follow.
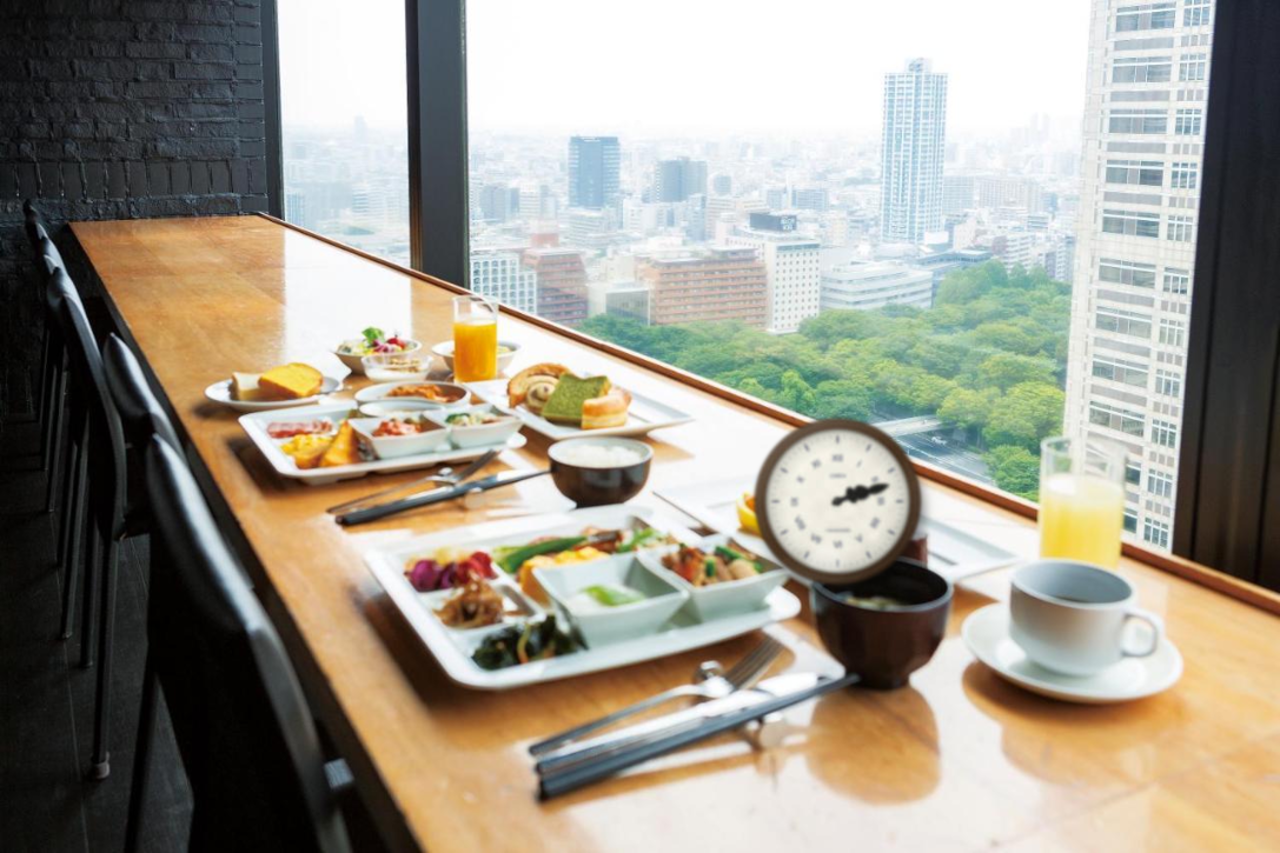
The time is 2:12
